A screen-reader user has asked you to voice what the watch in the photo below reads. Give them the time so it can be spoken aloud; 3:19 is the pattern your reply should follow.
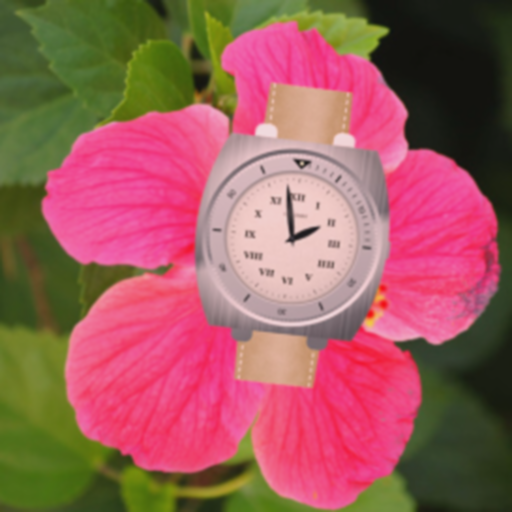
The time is 1:58
